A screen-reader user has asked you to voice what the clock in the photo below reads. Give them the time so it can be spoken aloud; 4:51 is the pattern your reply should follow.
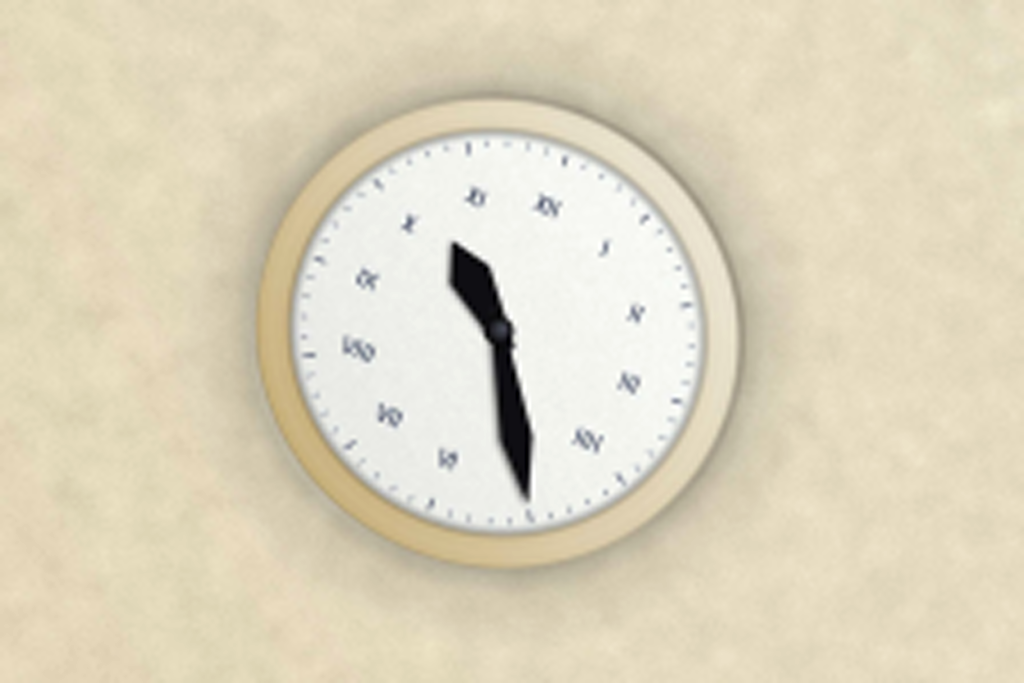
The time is 10:25
